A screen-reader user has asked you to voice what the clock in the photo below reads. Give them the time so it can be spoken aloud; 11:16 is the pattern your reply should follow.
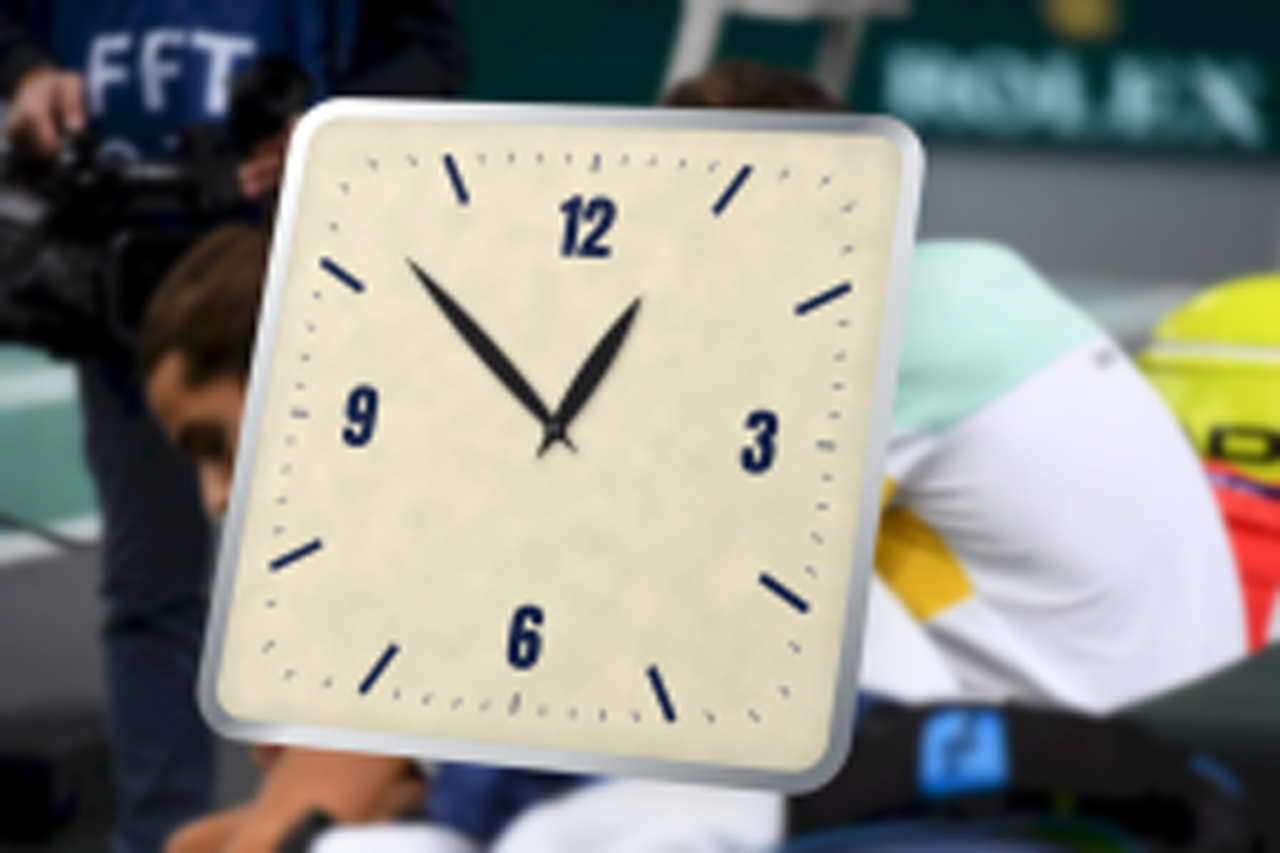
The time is 12:52
